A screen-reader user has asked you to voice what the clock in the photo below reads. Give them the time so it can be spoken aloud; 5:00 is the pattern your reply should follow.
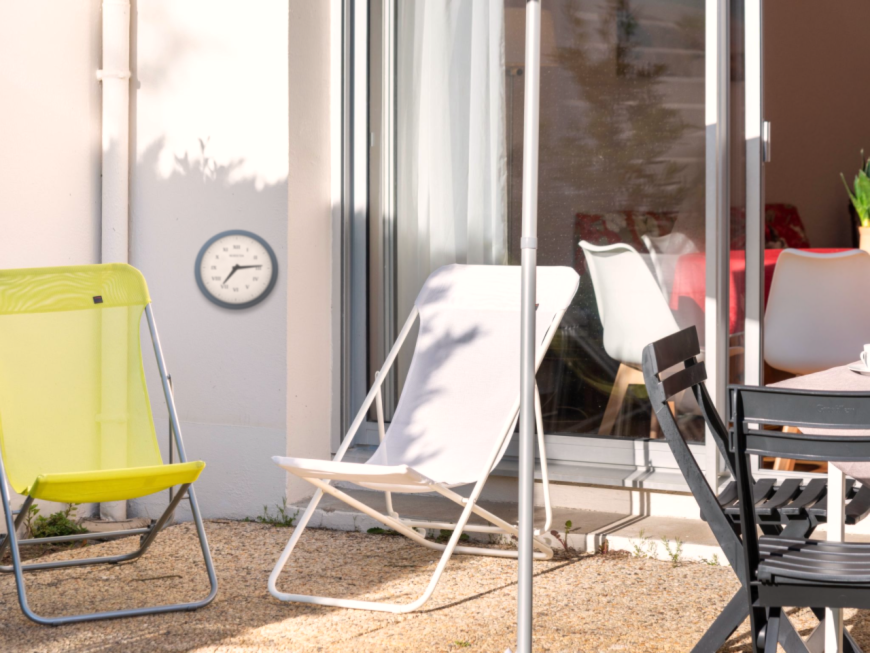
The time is 7:14
